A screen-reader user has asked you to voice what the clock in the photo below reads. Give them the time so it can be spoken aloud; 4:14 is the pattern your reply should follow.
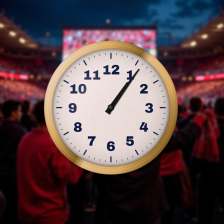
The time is 1:06
